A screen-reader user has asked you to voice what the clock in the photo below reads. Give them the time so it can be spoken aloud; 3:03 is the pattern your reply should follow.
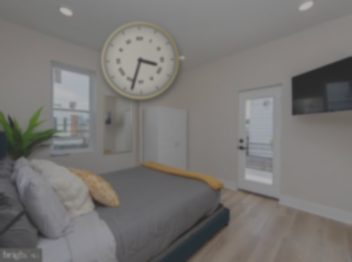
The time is 3:33
